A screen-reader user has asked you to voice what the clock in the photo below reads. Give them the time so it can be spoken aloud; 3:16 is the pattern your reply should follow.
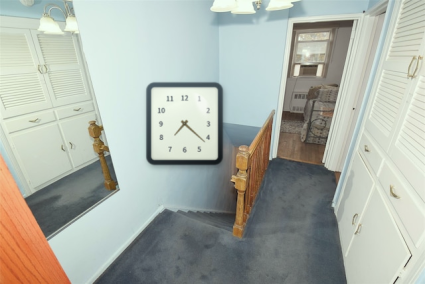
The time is 7:22
